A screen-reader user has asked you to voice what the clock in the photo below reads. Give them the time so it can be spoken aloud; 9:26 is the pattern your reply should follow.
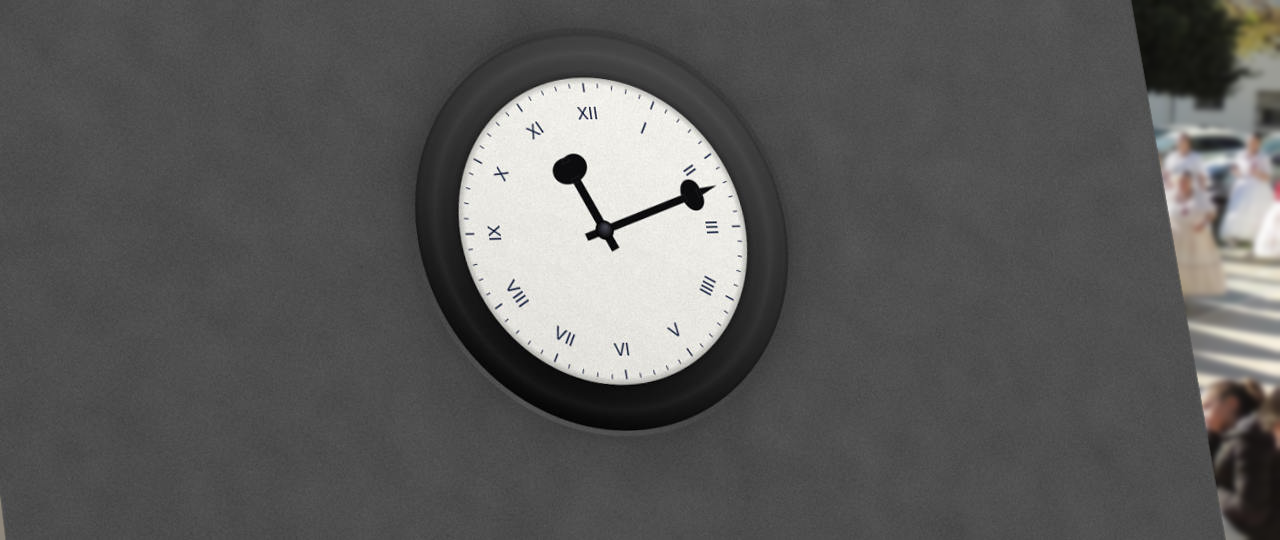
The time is 11:12
